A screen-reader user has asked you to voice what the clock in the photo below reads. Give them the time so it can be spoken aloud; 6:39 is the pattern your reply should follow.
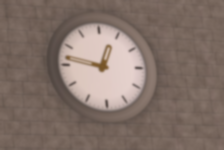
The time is 12:47
